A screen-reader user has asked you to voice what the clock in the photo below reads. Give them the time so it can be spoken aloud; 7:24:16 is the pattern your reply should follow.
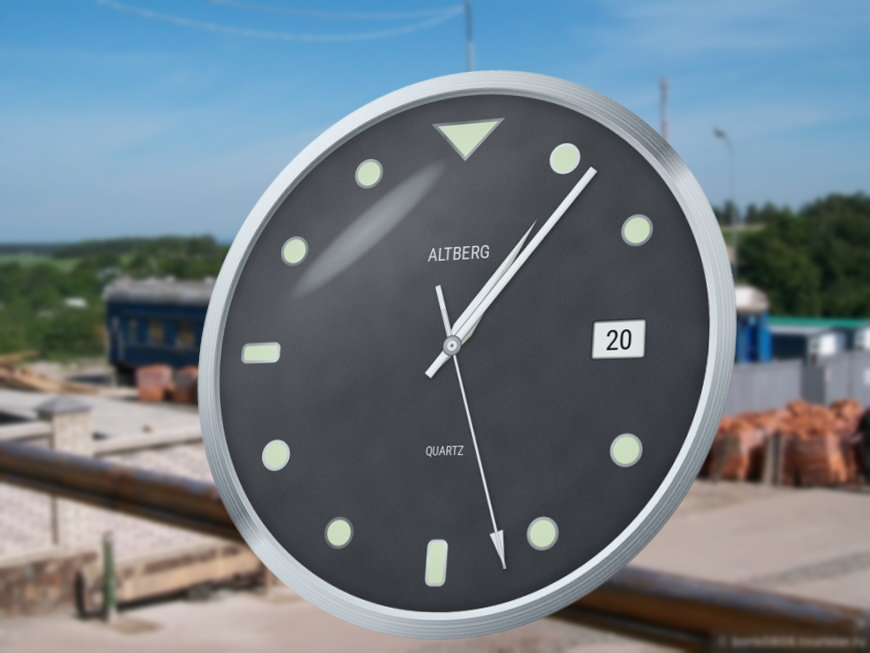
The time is 1:06:27
